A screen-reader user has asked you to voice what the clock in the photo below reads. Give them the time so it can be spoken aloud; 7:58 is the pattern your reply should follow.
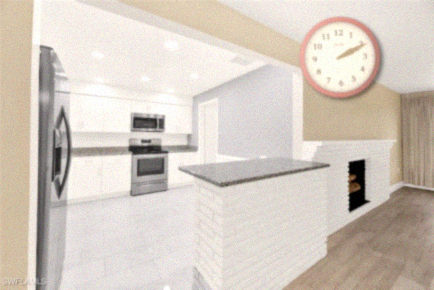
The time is 2:11
